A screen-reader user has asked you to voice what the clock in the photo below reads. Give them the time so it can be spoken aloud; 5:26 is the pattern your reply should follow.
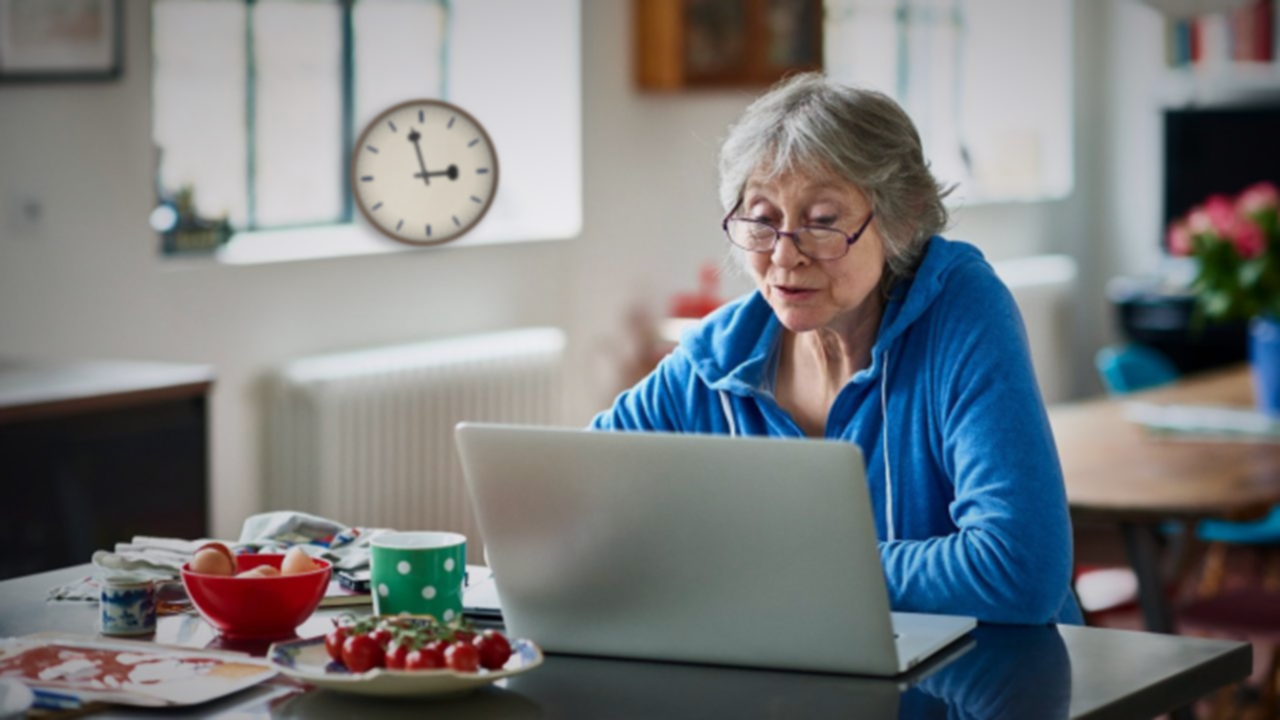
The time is 2:58
